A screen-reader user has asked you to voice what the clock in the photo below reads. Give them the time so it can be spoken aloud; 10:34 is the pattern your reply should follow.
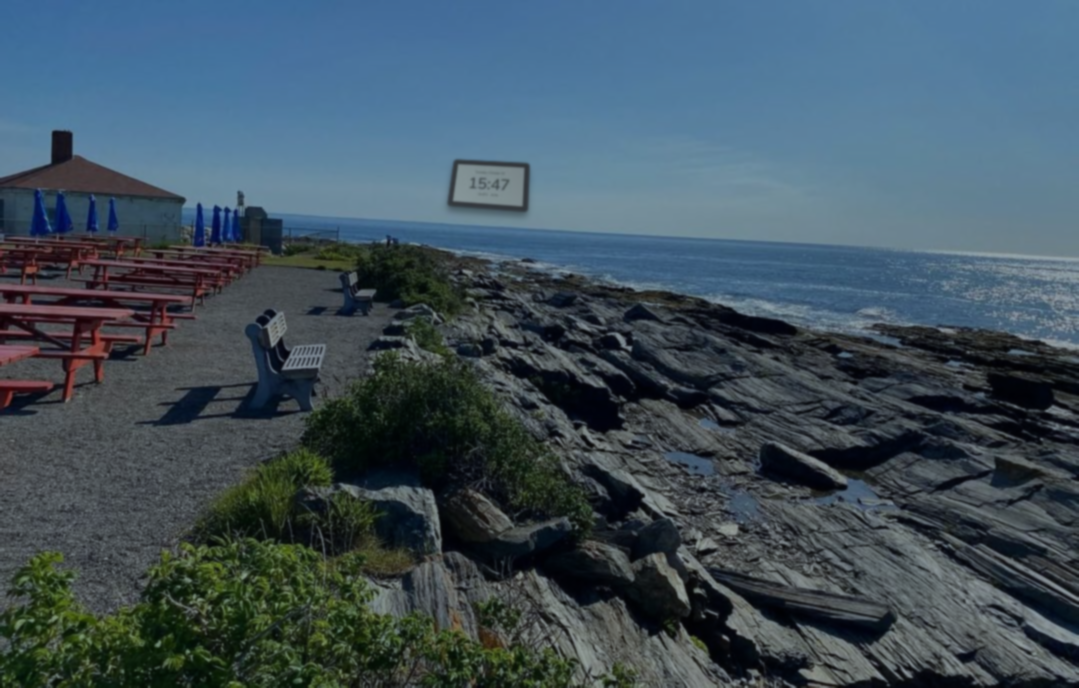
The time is 15:47
